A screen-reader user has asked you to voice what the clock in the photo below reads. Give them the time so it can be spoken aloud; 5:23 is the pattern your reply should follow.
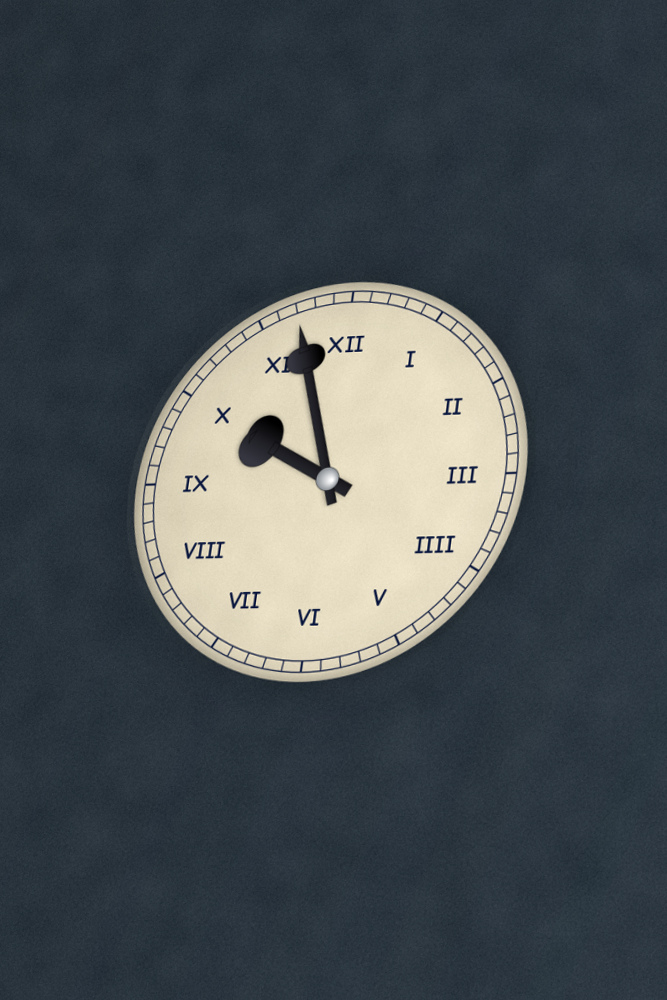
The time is 9:57
